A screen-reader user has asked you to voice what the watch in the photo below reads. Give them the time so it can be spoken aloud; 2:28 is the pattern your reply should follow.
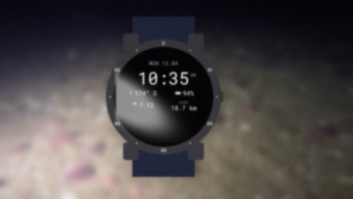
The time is 10:35
